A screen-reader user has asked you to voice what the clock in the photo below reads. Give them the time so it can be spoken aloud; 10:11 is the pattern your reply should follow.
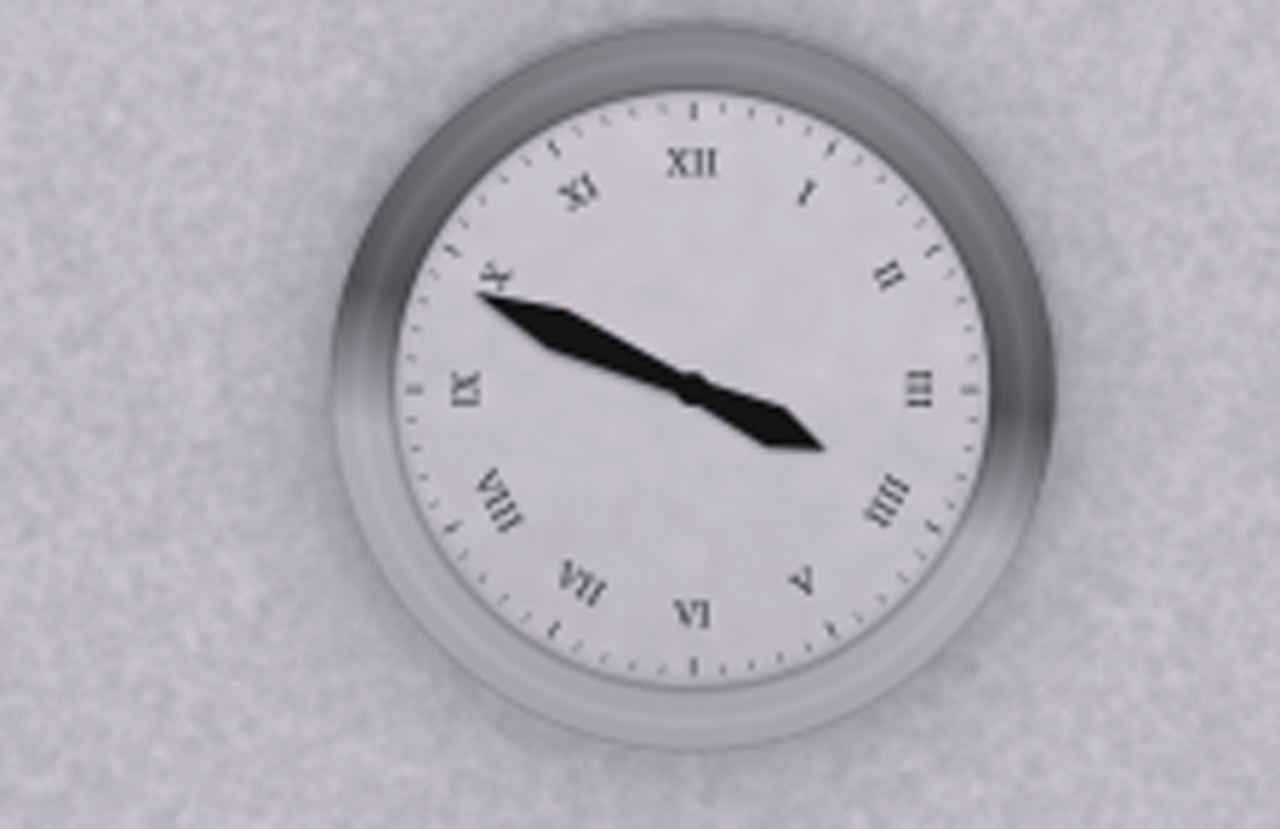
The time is 3:49
